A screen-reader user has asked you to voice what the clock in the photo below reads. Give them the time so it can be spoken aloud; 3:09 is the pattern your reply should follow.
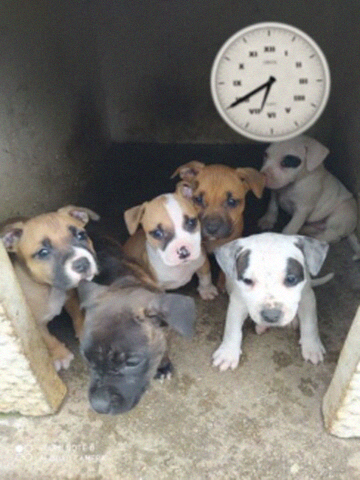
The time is 6:40
